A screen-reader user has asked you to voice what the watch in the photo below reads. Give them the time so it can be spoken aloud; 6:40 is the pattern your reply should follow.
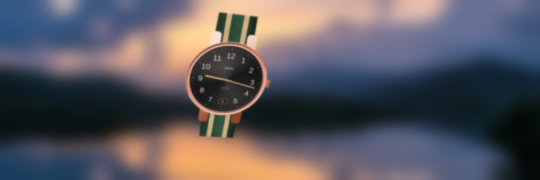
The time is 9:17
